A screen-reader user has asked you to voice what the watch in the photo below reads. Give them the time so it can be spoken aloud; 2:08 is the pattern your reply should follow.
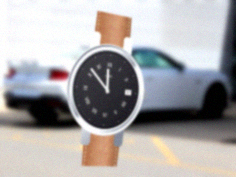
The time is 11:52
